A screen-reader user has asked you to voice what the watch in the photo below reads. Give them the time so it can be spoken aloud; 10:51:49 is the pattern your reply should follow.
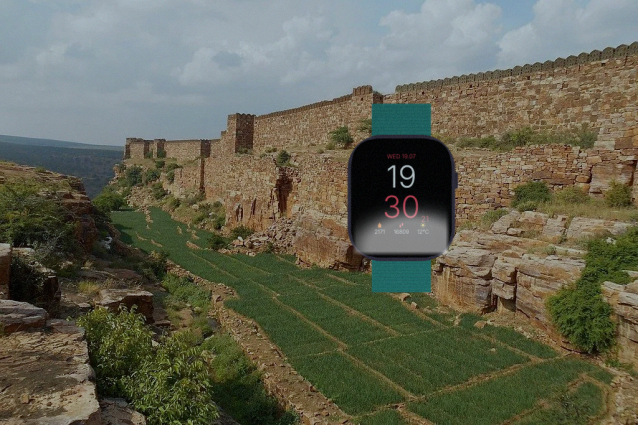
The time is 19:30:21
